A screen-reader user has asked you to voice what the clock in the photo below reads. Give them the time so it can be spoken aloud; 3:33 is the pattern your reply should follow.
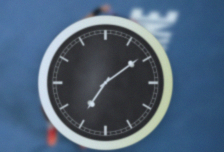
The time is 7:09
